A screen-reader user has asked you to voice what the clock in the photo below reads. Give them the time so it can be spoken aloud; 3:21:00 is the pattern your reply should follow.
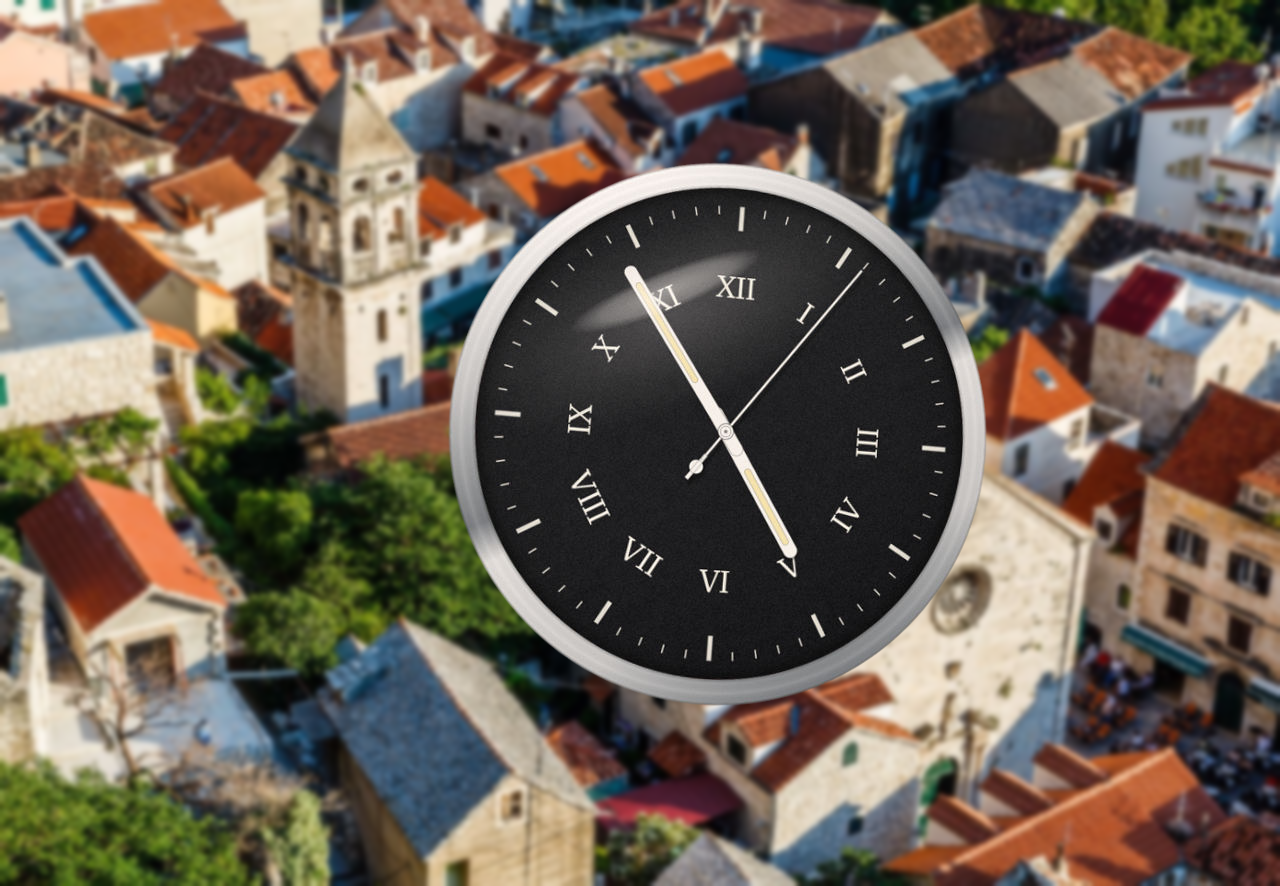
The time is 4:54:06
